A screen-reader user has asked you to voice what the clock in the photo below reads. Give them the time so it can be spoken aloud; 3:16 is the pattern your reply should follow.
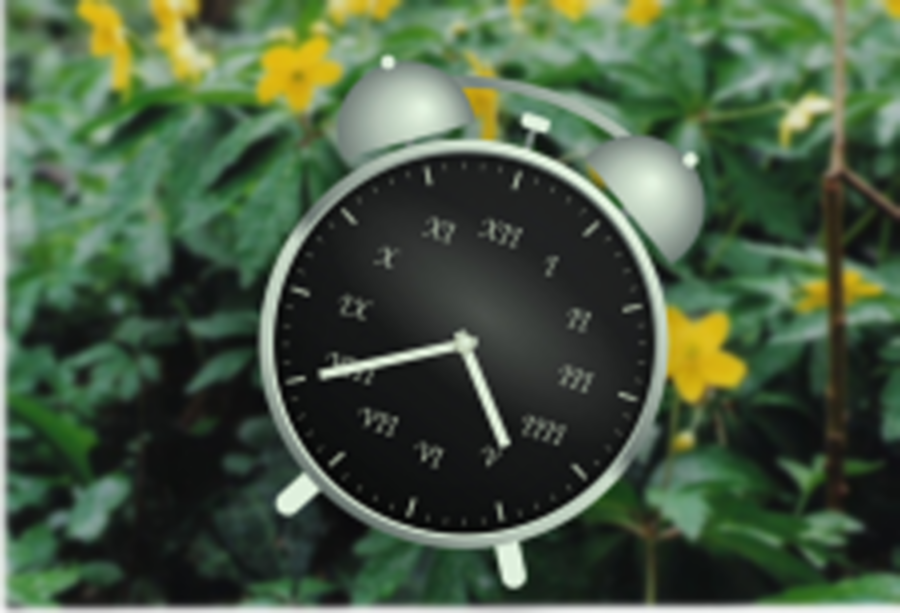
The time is 4:40
